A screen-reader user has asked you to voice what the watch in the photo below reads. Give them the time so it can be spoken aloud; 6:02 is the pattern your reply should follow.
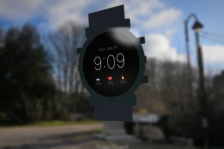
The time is 9:09
